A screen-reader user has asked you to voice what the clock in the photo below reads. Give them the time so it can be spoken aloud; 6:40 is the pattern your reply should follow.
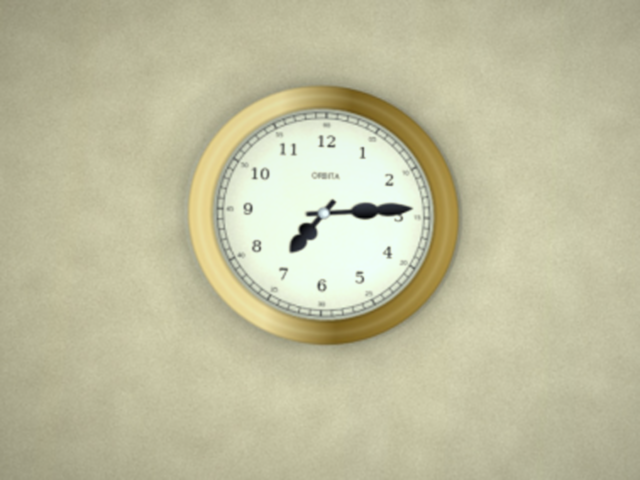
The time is 7:14
